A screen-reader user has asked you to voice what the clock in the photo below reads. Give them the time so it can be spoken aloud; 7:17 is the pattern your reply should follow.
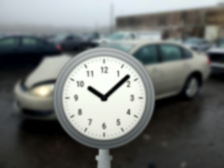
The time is 10:08
